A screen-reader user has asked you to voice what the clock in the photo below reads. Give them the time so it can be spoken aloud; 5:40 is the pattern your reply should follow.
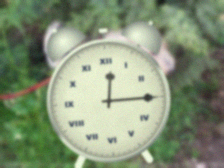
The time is 12:15
